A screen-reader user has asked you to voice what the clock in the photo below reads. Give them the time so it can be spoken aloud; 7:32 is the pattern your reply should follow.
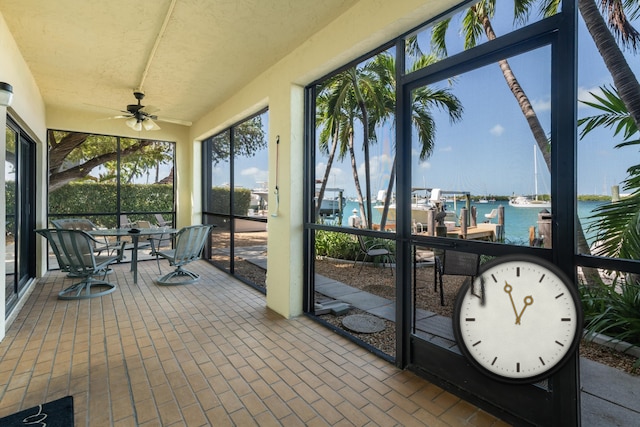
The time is 12:57
